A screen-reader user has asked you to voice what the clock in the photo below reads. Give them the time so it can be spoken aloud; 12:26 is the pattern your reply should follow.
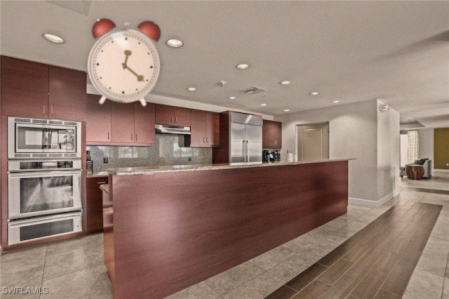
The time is 12:21
